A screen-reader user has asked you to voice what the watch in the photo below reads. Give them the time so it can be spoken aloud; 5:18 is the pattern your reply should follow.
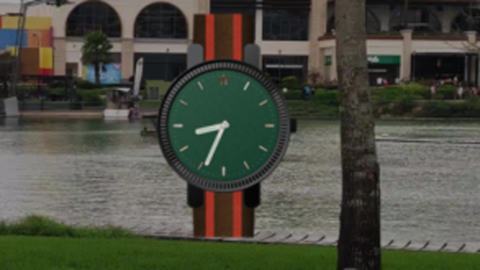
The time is 8:34
